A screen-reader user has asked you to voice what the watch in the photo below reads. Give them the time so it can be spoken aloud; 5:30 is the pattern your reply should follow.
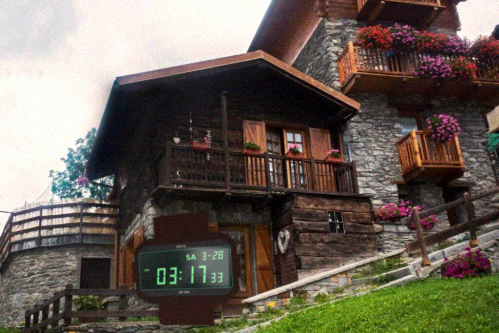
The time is 3:17
